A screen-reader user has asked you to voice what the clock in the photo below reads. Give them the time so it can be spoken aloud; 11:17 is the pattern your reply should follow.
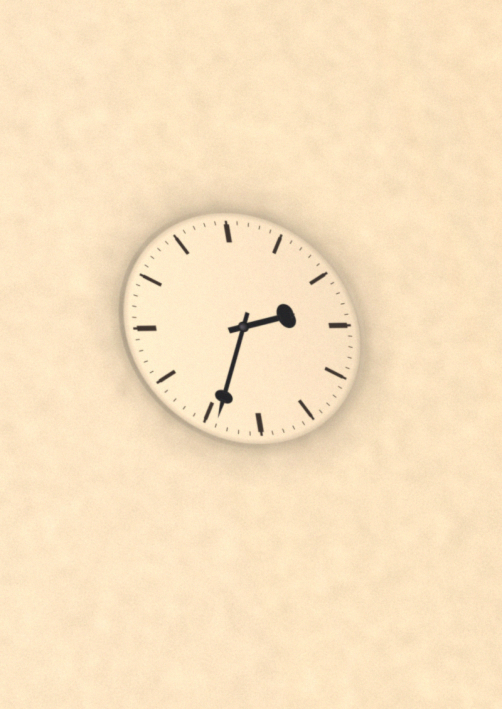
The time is 2:34
